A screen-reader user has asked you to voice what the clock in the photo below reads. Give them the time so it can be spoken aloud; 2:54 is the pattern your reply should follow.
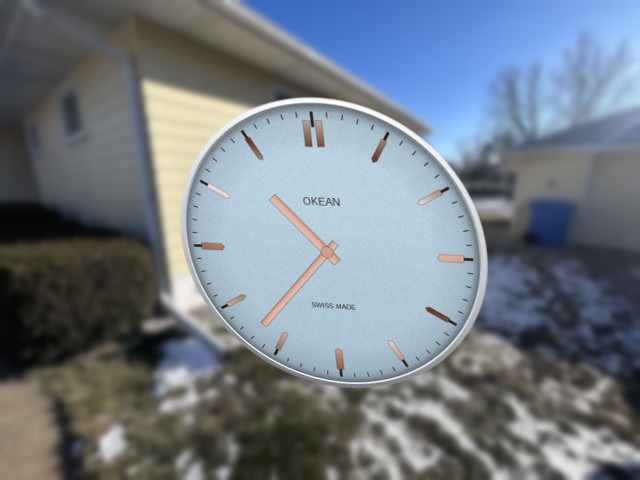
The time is 10:37
